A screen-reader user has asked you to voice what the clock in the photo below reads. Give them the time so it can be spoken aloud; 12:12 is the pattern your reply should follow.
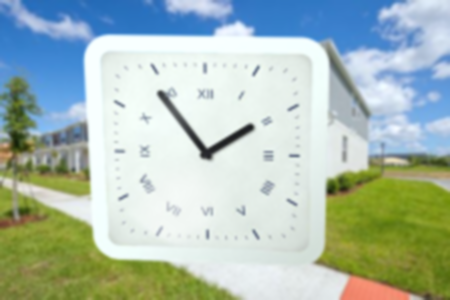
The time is 1:54
